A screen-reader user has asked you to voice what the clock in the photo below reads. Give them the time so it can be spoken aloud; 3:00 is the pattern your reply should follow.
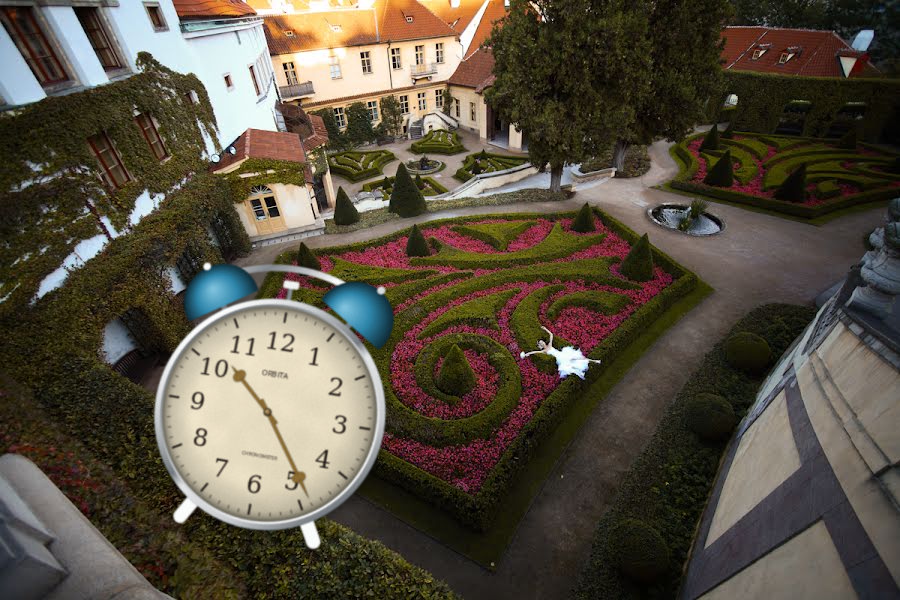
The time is 10:24
